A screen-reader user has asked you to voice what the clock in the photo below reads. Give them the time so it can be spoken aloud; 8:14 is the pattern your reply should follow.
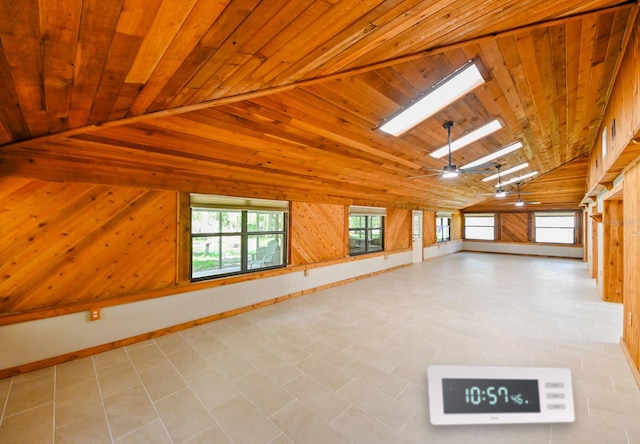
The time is 10:57
